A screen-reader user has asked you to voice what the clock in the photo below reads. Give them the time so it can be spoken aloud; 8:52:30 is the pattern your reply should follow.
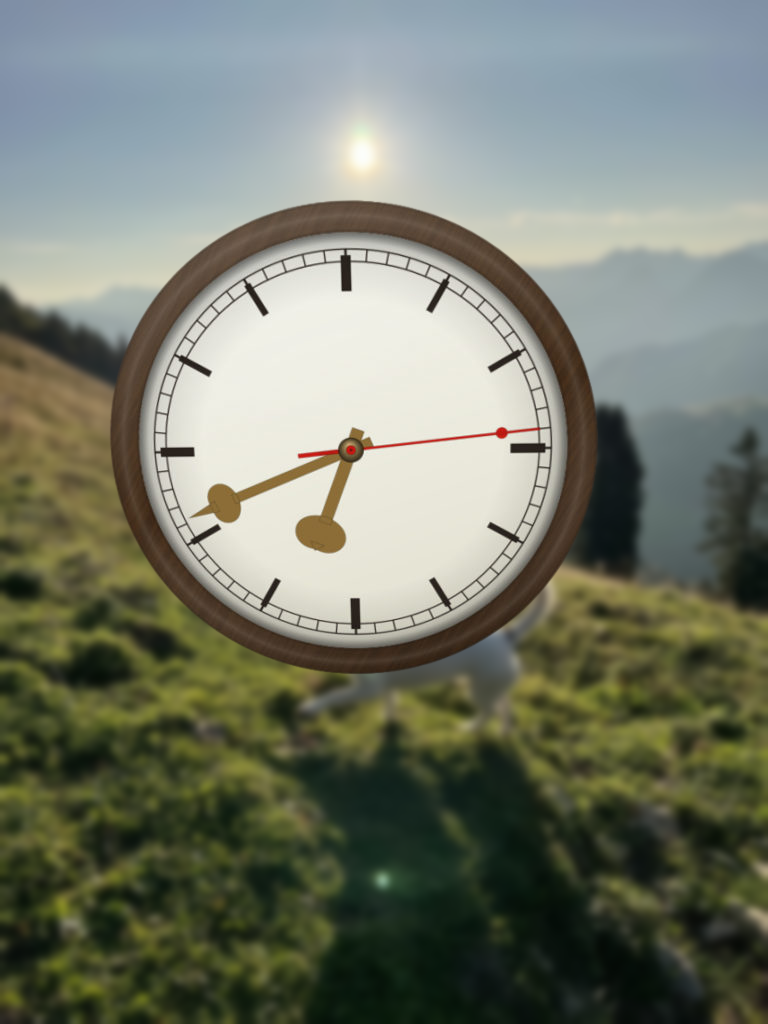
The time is 6:41:14
